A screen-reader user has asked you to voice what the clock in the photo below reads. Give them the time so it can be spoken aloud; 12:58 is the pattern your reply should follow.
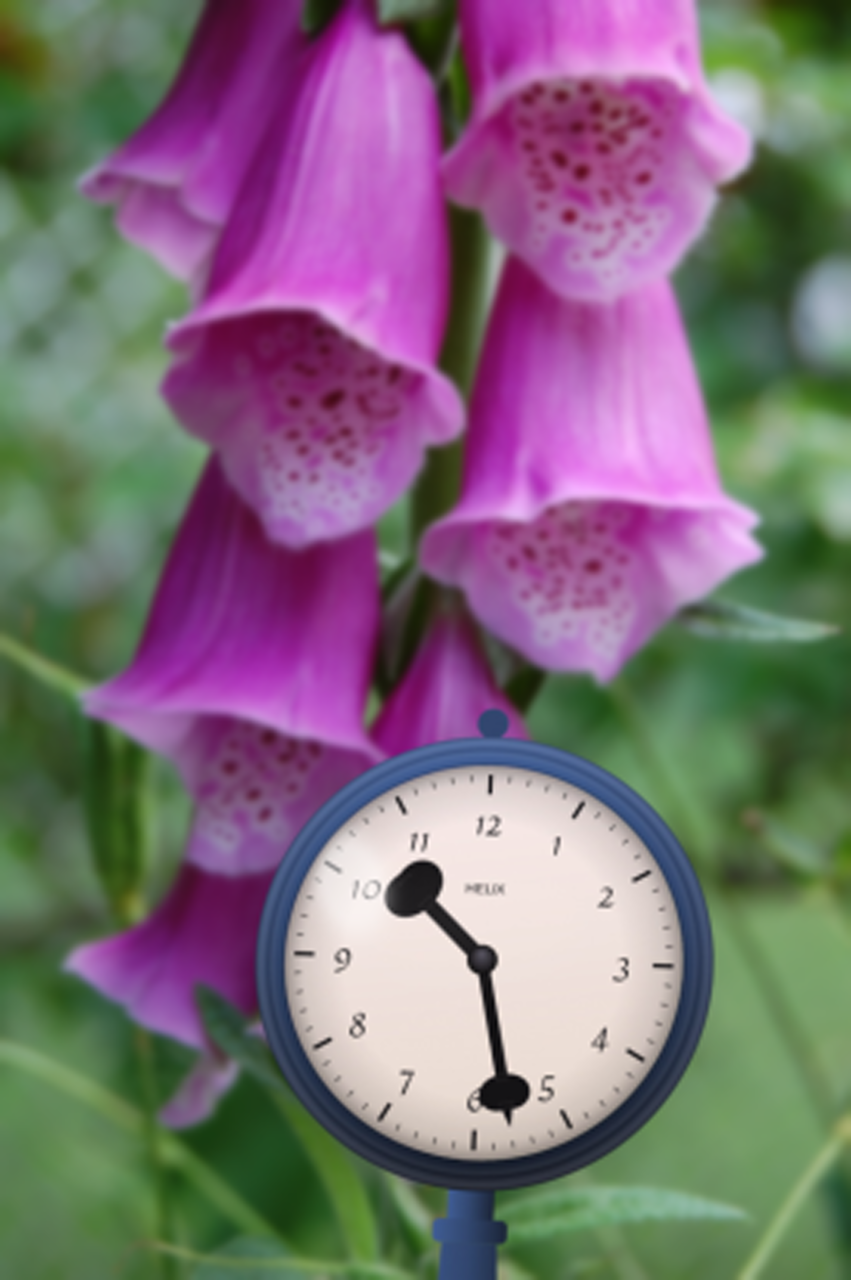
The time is 10:28
